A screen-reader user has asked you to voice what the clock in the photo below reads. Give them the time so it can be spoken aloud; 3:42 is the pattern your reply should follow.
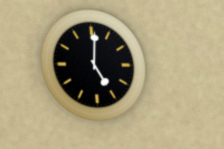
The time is 5:01
